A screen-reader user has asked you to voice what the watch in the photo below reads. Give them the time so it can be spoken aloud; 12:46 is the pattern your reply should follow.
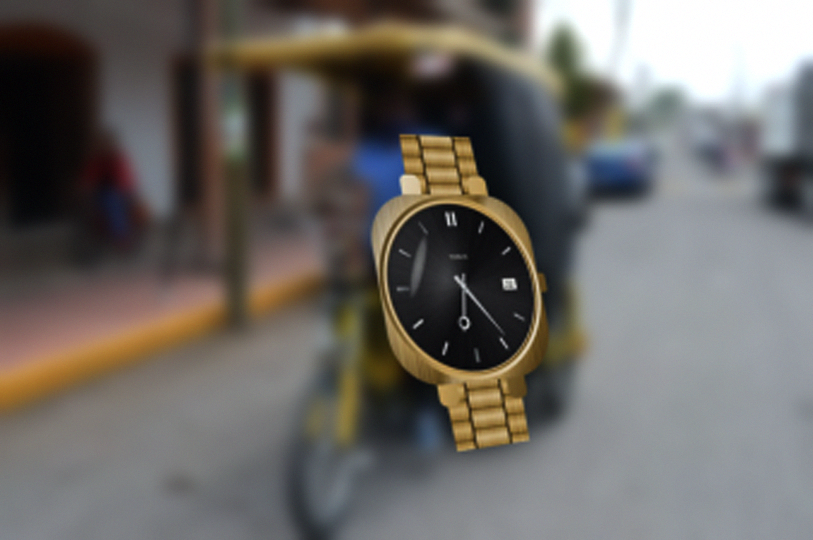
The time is 6:24
